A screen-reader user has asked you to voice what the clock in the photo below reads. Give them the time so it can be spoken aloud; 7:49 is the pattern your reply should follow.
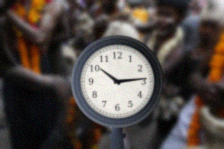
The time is 10:14
